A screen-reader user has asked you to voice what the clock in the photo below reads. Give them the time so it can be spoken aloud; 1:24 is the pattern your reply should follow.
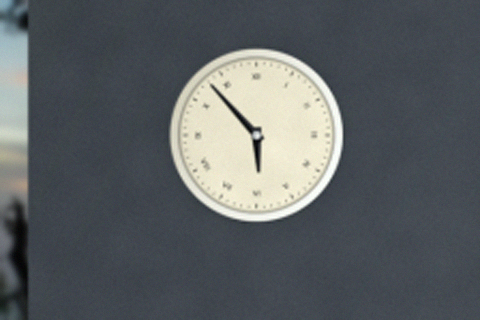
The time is 5:53
